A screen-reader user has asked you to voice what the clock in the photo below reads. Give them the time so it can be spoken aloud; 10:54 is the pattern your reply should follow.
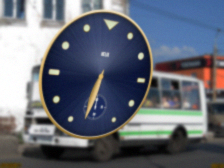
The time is 6:32
